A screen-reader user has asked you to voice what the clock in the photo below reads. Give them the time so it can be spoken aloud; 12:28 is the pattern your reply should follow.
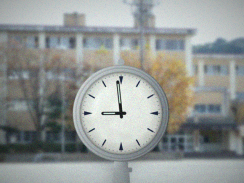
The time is 8:59
